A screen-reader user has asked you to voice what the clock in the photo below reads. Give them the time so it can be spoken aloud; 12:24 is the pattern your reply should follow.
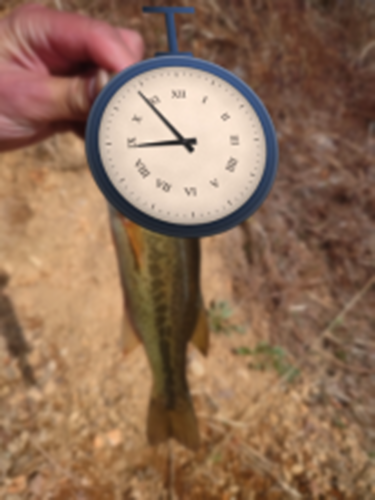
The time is 8:54
